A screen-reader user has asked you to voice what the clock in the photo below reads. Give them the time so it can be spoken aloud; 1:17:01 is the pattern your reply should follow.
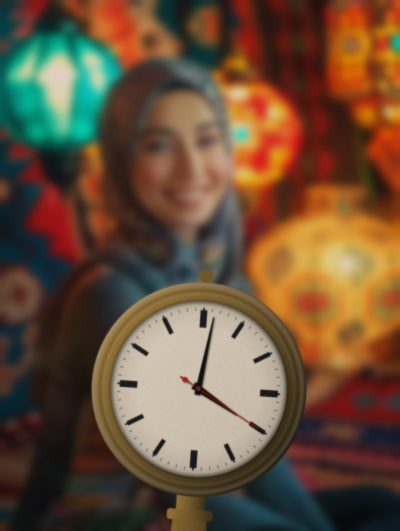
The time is 4:01:20
